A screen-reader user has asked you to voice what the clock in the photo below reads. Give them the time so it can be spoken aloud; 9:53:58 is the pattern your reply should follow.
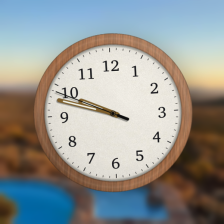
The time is 9:47:49
